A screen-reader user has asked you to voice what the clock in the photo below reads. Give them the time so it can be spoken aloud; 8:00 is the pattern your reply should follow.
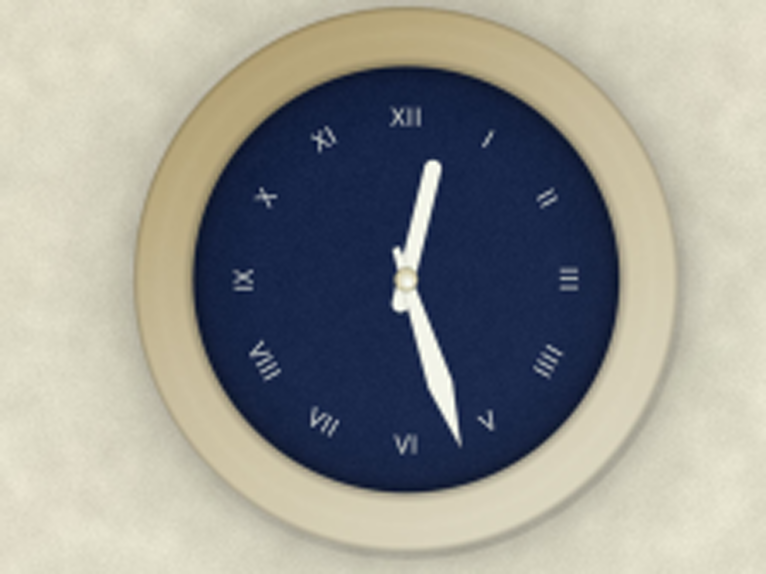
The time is 12:27
